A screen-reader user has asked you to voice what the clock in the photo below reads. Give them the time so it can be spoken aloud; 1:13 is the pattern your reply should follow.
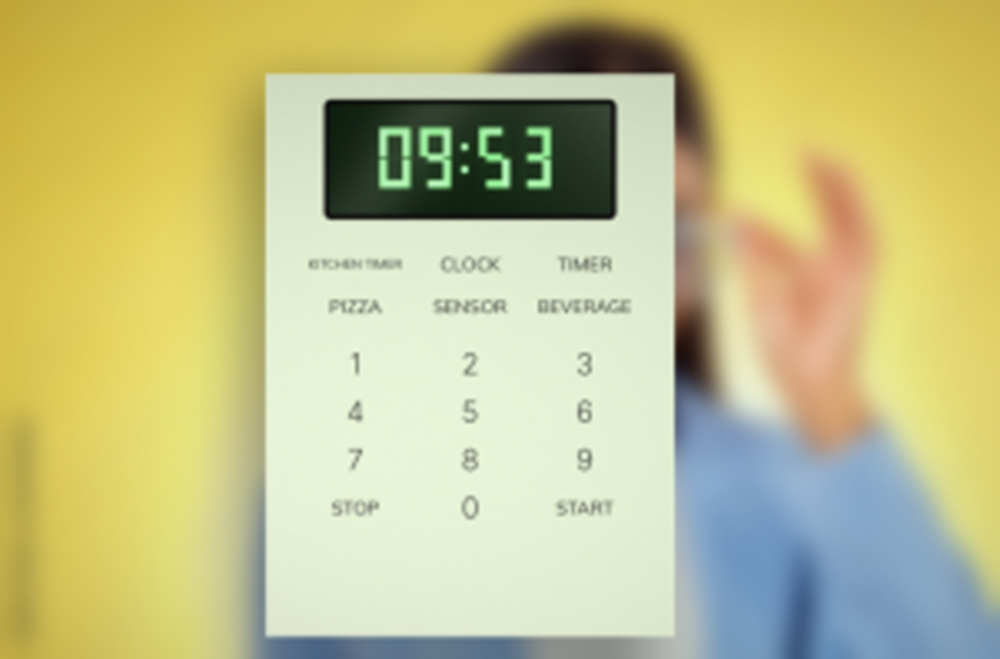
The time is 9:53
